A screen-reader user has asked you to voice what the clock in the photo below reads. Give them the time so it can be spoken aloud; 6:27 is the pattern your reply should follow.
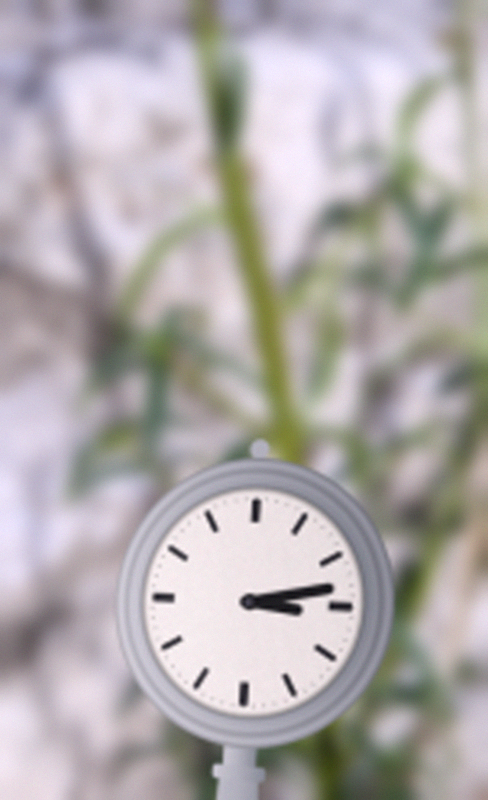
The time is 3:13
